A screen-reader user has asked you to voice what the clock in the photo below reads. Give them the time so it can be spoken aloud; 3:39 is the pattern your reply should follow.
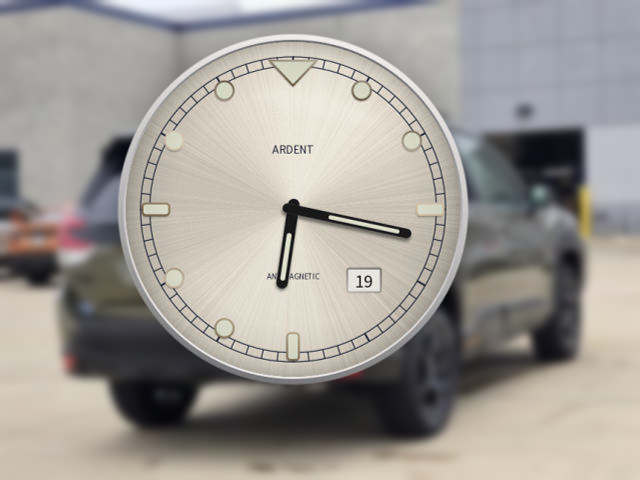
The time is 6:17
